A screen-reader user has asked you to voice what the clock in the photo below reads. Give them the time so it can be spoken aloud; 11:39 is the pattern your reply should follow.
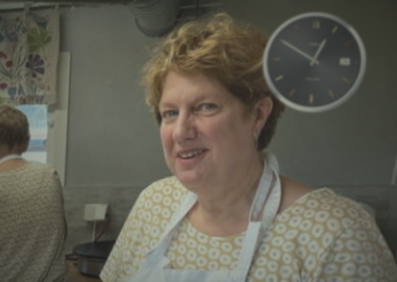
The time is 12:50
